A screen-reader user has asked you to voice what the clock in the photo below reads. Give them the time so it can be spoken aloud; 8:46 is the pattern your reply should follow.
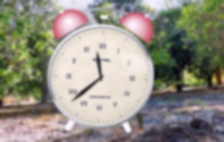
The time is 11:38
